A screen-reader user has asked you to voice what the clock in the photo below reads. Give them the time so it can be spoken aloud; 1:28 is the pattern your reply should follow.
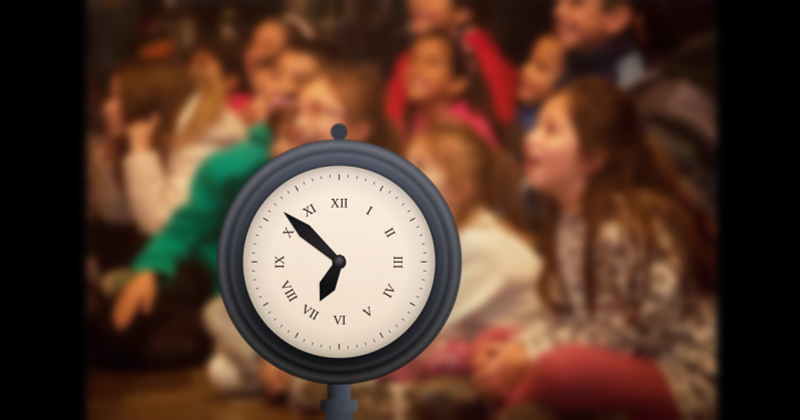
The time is 6:52
